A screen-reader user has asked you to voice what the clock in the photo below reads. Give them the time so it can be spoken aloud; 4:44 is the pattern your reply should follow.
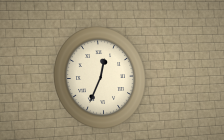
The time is 12:35
